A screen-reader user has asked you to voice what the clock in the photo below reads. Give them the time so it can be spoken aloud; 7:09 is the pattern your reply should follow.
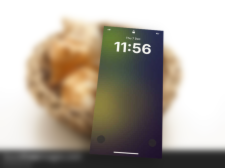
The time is 11:56
